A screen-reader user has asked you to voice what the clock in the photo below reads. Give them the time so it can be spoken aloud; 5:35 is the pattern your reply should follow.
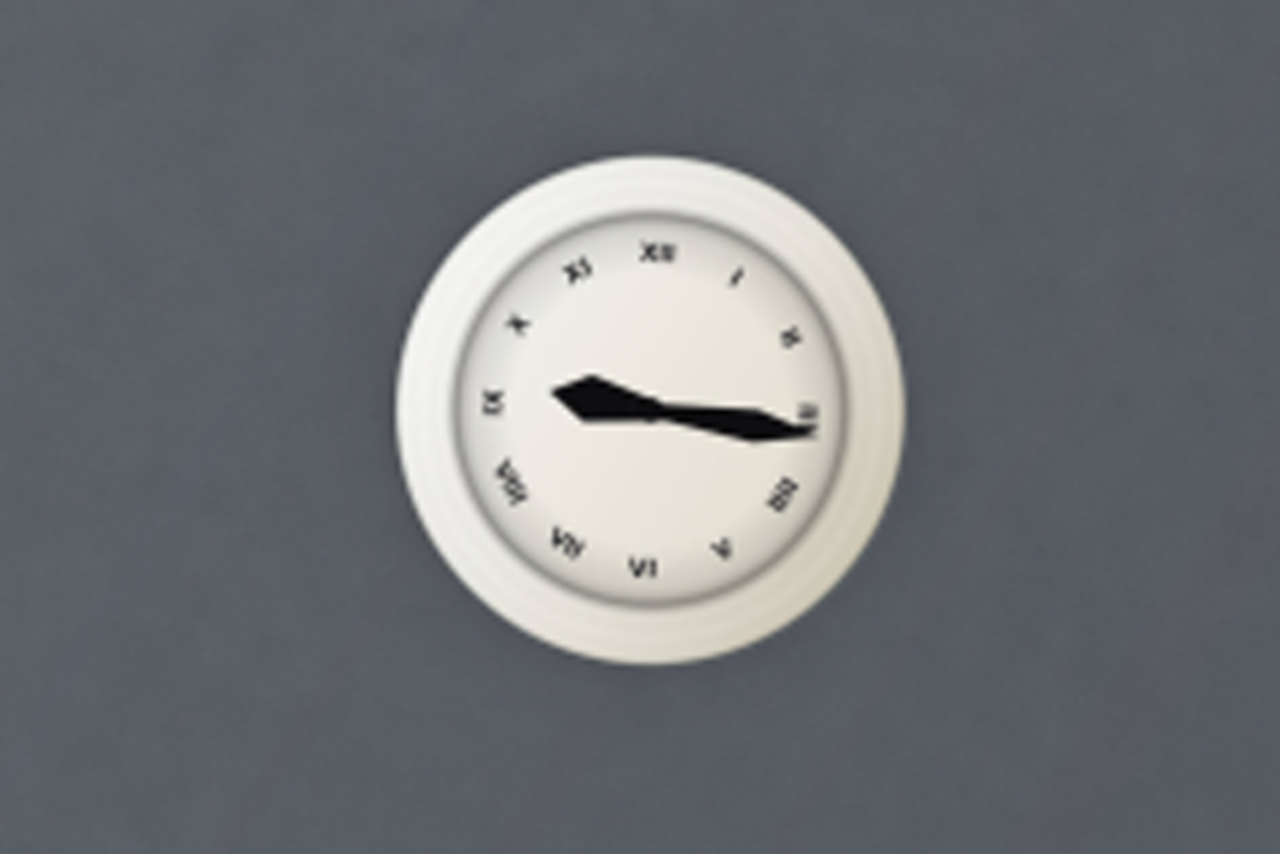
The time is 9:16
